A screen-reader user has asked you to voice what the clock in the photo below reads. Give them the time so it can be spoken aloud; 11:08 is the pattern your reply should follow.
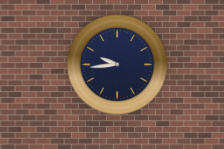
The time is 9:44
